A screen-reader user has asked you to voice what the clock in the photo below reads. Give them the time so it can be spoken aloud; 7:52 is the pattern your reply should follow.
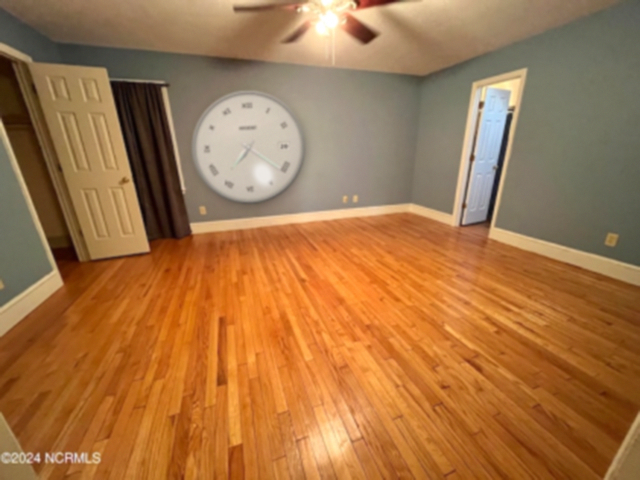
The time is 7:21
